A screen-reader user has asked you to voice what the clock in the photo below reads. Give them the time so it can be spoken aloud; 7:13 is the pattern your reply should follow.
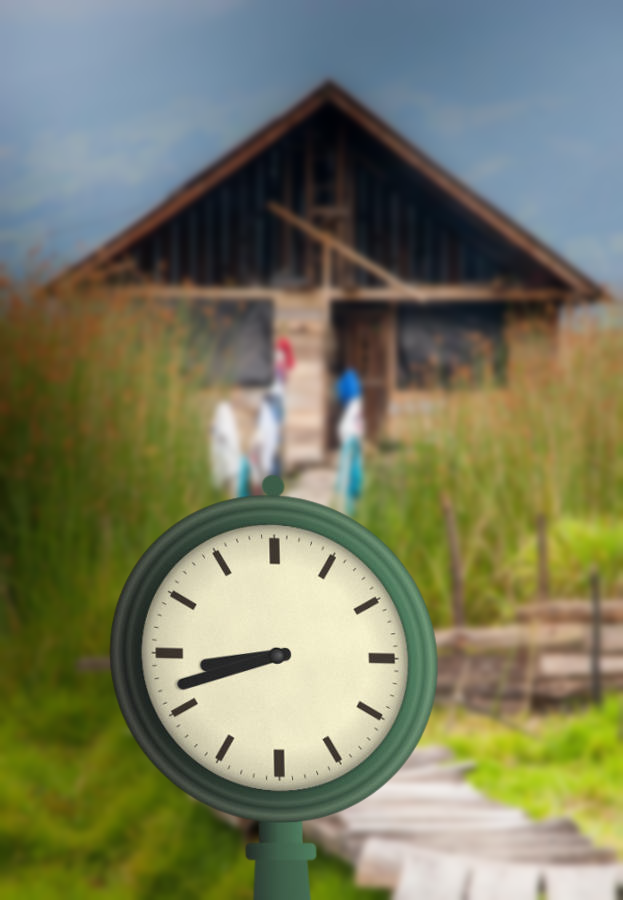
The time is 8:42
